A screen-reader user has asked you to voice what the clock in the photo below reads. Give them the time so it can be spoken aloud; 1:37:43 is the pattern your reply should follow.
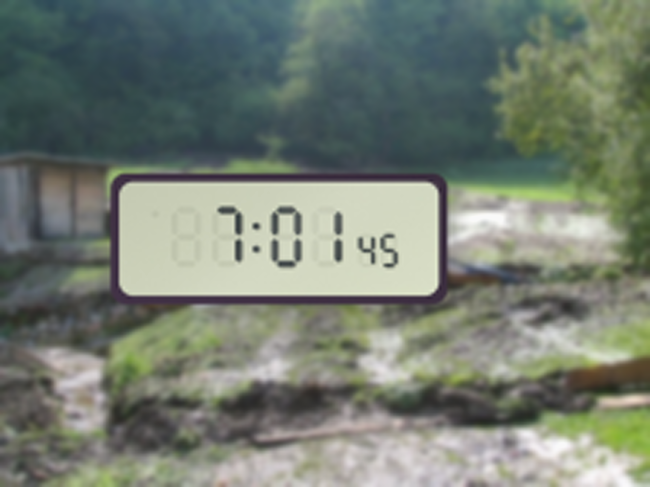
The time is 7:01:45
